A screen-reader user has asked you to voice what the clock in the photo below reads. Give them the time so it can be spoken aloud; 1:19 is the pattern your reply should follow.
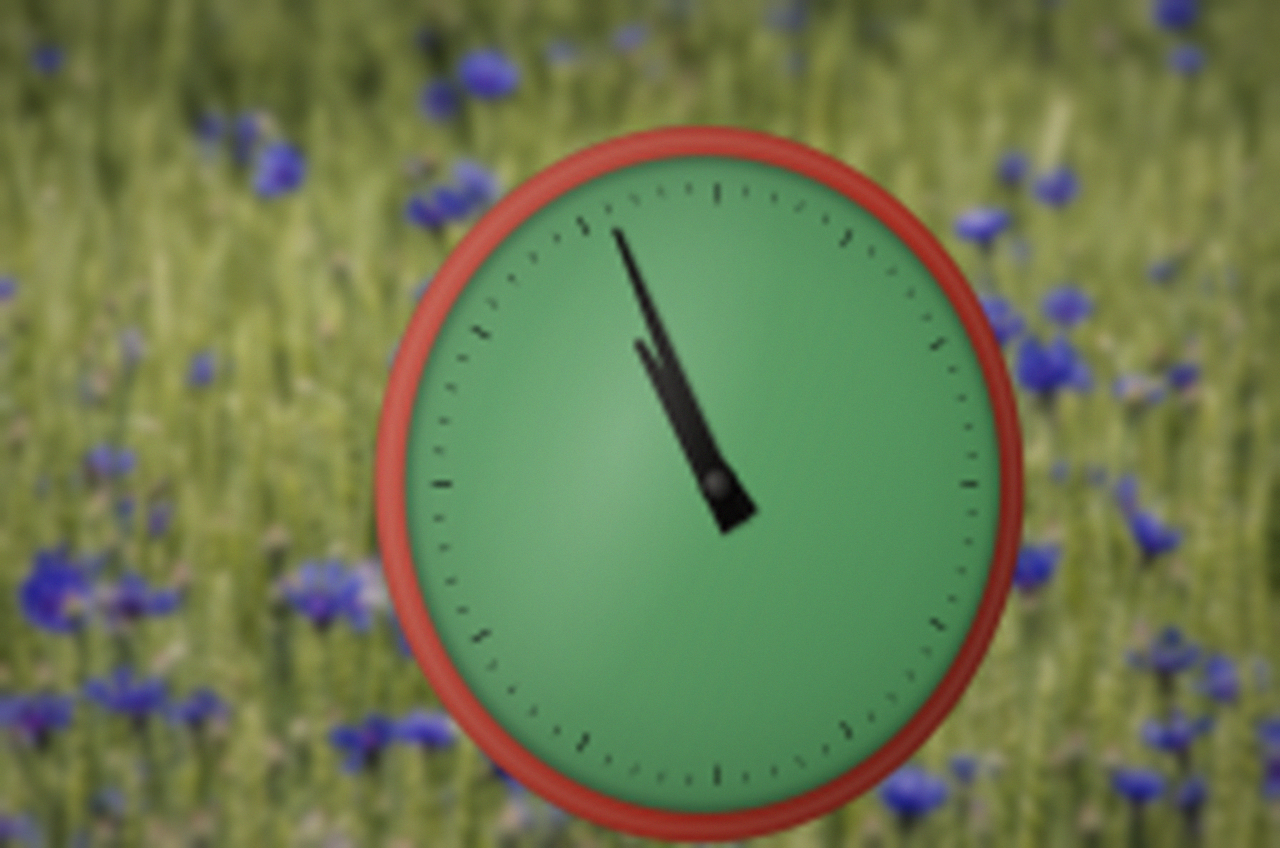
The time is 10:56
